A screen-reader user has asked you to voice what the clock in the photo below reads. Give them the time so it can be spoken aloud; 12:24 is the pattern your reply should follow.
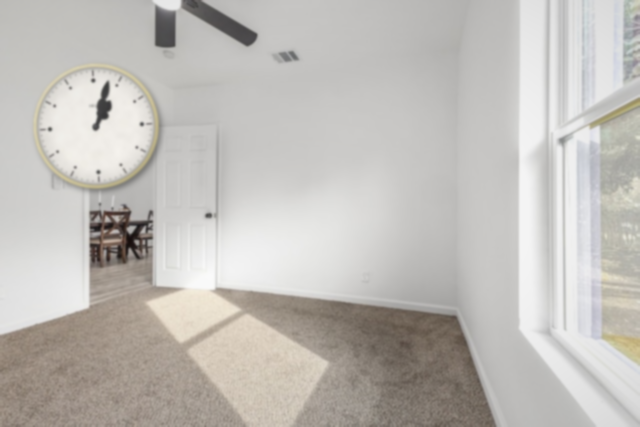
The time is 1:03
